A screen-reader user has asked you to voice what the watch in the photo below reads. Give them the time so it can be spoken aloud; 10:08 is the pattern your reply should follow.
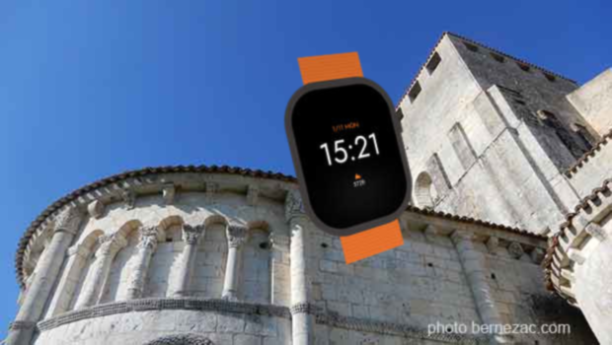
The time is 15:21
